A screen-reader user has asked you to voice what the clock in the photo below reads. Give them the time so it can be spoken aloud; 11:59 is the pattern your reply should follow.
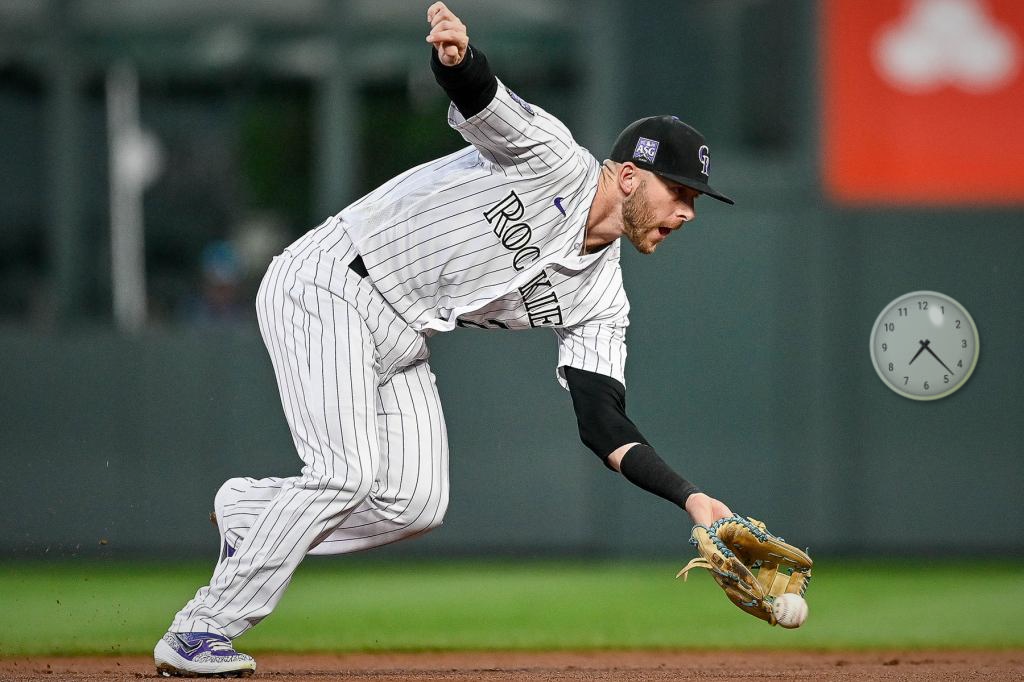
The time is 7:23
